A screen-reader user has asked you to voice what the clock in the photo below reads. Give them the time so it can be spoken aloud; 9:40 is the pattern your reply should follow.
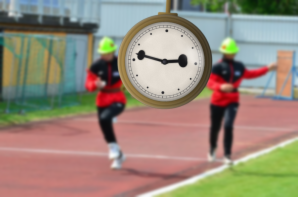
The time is 2:47
